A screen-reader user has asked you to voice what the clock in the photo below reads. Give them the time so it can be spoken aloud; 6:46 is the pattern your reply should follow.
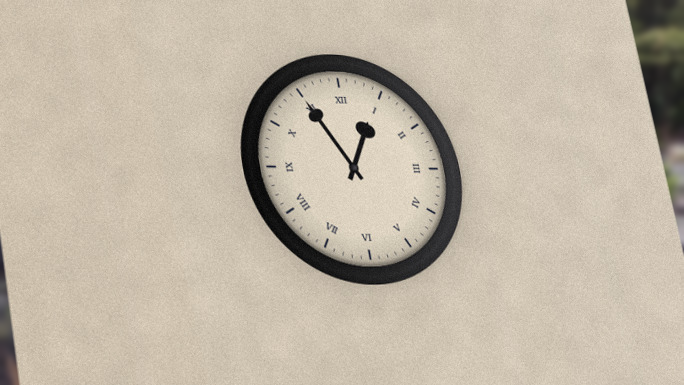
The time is 12:55
